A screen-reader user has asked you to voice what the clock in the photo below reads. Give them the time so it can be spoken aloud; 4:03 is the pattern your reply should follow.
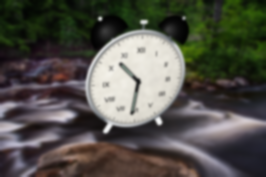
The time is 10:31
